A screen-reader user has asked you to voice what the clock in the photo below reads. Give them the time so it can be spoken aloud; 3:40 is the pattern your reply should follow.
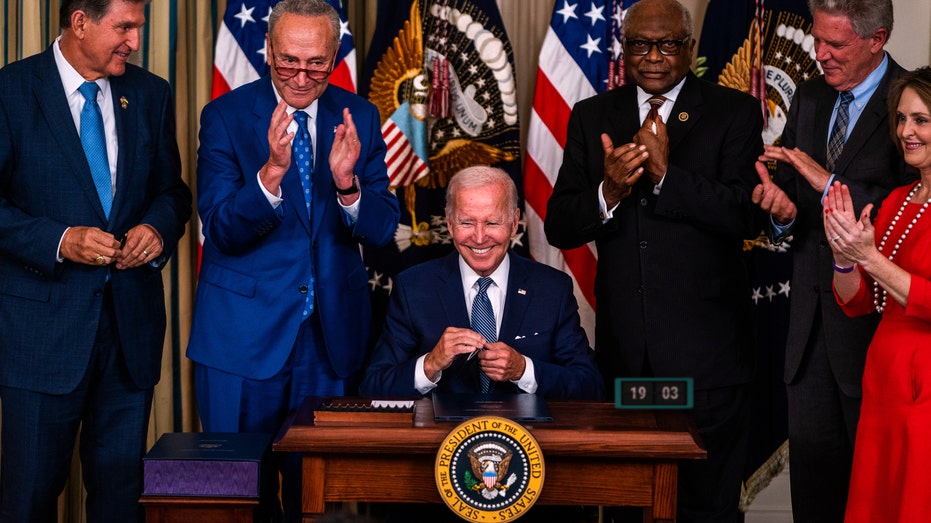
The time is 19:03
